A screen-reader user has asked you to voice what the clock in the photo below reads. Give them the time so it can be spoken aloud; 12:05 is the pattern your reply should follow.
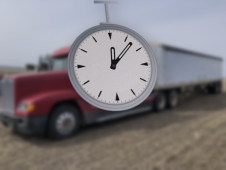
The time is 12:07
